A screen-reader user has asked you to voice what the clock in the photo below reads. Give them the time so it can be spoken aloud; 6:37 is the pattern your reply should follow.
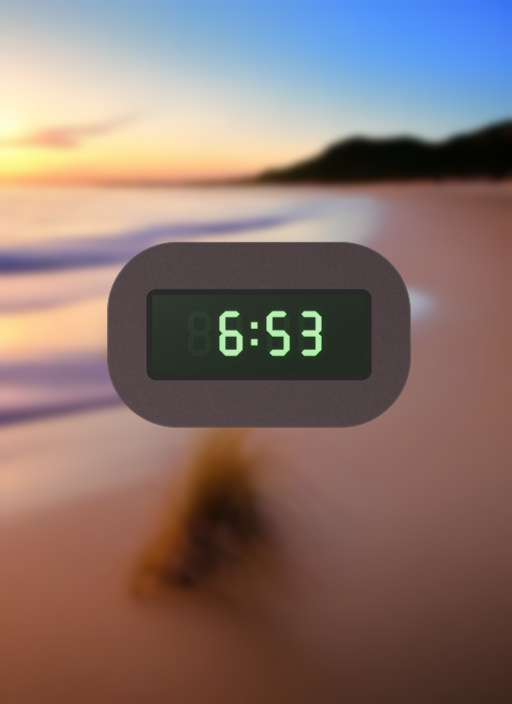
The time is 6:53
